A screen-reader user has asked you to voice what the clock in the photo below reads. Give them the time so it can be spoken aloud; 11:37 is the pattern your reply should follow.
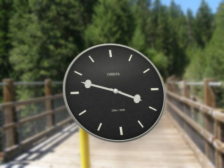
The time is 3:48
